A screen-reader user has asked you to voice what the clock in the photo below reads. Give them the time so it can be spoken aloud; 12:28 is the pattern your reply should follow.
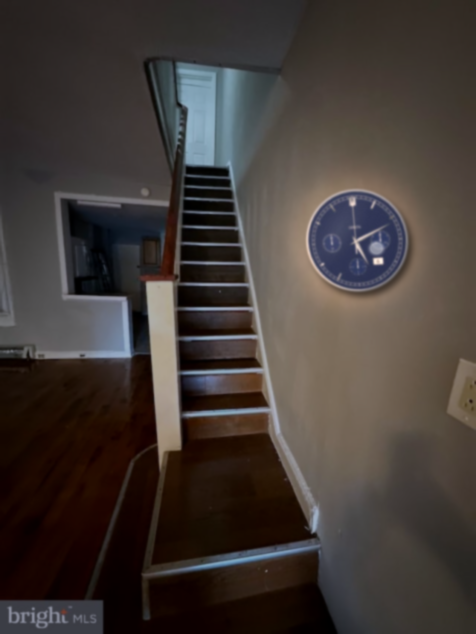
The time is 5:11
